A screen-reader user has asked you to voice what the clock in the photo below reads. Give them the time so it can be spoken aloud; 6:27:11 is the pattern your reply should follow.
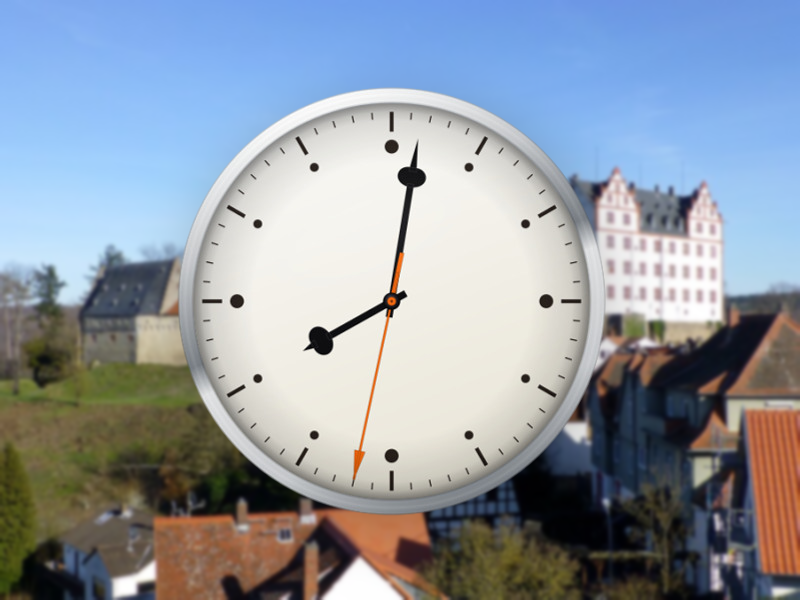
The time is 8:01:32
